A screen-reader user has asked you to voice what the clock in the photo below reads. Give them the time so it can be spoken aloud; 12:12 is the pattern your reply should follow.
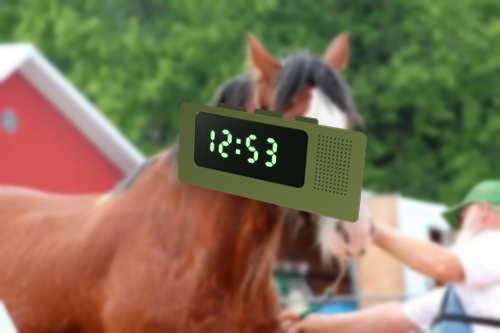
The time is 12:53
